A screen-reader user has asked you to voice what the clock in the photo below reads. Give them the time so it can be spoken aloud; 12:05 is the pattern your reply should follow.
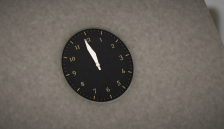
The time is 11:59
